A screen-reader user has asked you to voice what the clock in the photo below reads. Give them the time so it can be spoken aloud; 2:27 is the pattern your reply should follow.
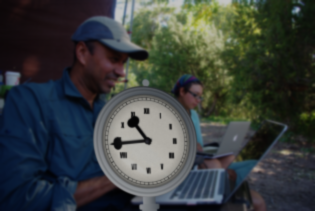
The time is 10:44
